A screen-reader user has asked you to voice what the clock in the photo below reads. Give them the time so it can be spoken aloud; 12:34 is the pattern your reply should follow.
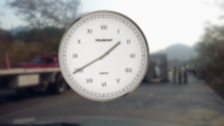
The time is 1:40
